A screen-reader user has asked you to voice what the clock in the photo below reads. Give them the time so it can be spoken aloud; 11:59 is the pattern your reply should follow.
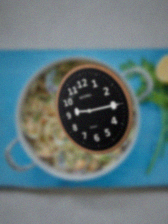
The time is 9:15
